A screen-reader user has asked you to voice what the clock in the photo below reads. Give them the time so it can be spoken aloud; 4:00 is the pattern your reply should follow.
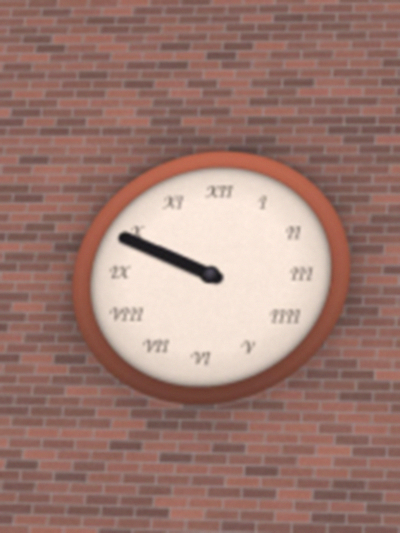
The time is 9:49
